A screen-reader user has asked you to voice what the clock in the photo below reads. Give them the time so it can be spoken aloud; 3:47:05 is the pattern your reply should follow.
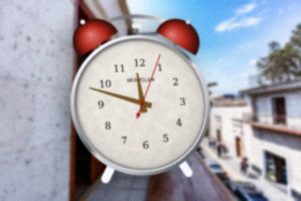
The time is 11:48:04
